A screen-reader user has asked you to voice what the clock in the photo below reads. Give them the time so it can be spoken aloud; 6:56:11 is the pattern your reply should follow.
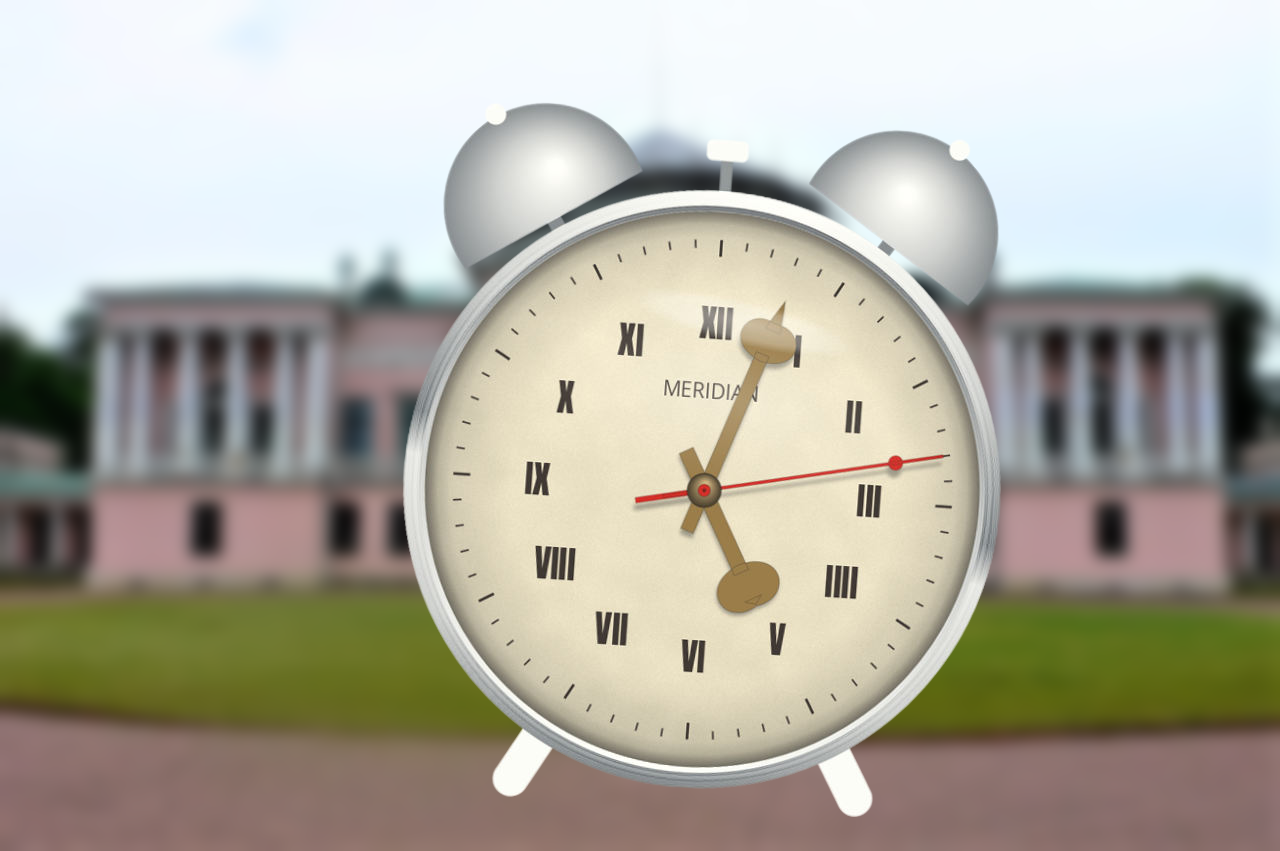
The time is 5:03:13
